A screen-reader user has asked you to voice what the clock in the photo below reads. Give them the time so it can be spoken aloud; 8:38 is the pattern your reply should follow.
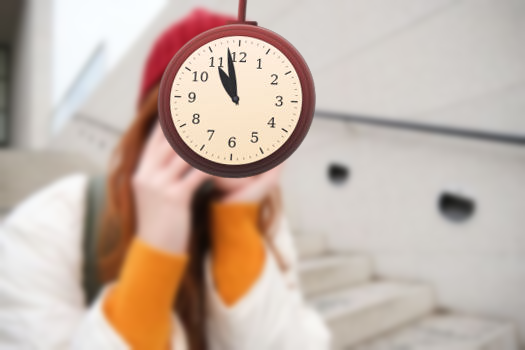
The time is 10:58
